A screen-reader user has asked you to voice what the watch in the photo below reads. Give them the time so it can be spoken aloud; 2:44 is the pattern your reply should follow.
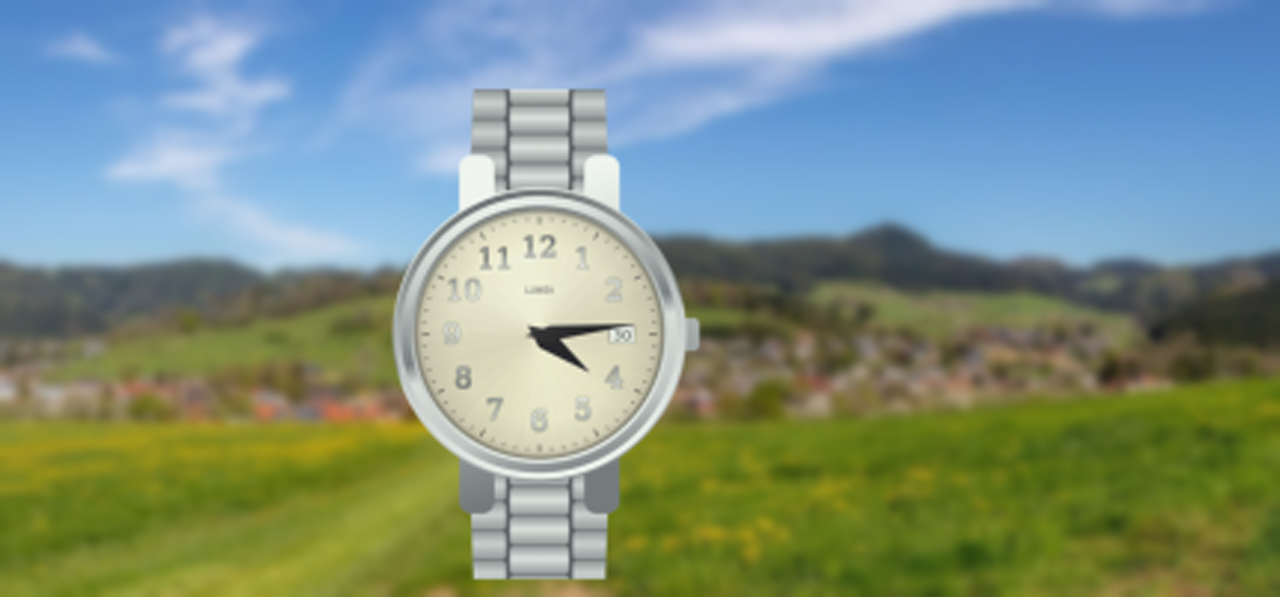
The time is 4:14
